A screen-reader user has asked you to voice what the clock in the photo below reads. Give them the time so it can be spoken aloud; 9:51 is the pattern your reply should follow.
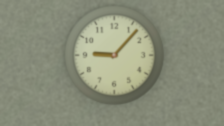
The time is 9:07
